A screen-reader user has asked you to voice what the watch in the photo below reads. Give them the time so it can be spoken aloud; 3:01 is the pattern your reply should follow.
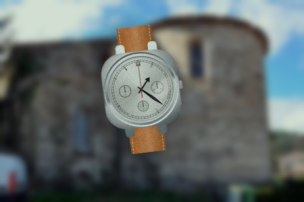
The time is 1:22
